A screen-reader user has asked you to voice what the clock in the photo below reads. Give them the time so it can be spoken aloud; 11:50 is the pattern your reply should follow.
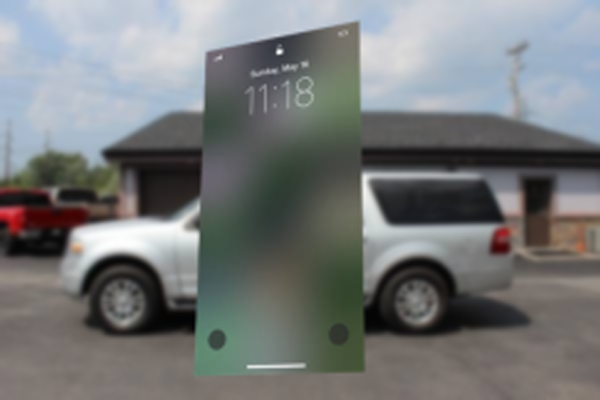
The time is 11:18
